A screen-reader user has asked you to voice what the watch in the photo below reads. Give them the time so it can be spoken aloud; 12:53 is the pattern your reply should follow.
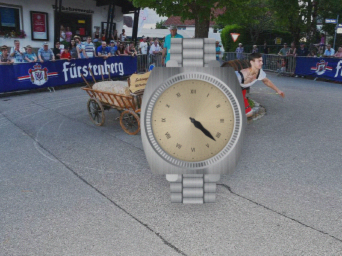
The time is 4:22
